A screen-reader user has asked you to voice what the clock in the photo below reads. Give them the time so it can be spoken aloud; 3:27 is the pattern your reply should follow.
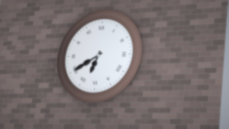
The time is 6:40
